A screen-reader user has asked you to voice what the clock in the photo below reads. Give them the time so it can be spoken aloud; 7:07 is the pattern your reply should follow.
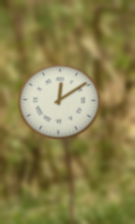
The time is 12:09
